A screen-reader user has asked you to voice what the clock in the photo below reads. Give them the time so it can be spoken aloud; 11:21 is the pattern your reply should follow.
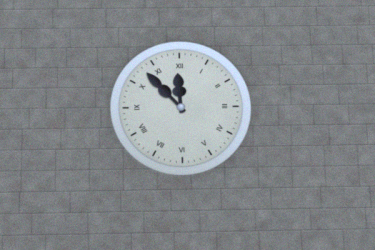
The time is 11:53
